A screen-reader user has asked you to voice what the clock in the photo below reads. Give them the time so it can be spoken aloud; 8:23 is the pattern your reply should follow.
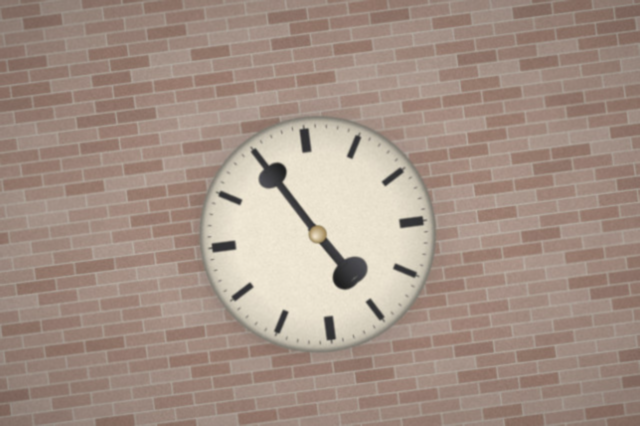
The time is 4:55
